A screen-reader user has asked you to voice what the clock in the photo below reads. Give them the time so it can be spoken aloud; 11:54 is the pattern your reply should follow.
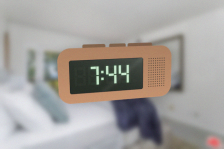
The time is 7:44
